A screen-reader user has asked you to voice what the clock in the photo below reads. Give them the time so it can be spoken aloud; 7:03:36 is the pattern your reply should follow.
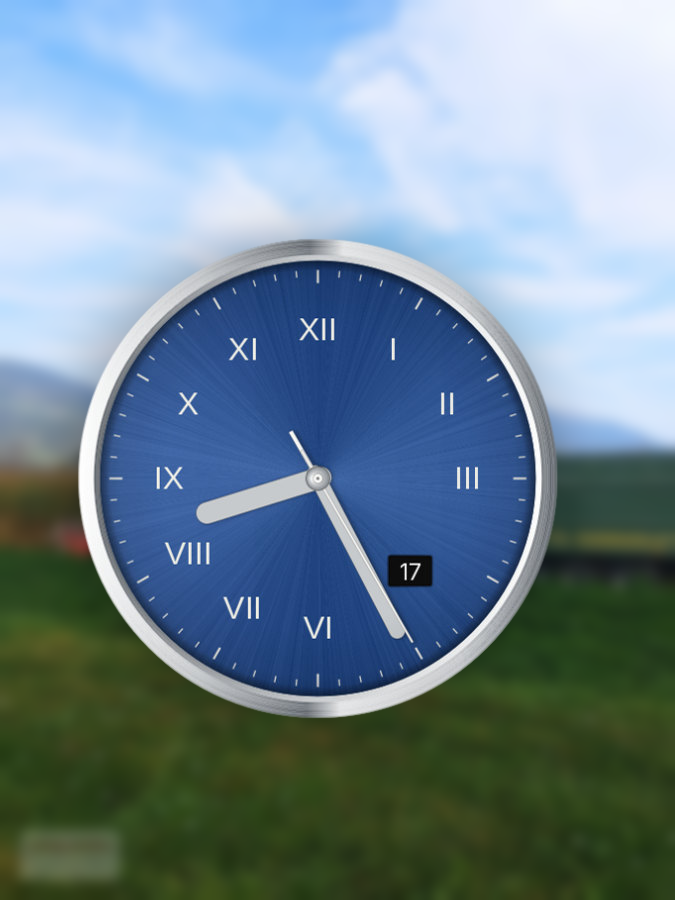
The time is 8:25:25
